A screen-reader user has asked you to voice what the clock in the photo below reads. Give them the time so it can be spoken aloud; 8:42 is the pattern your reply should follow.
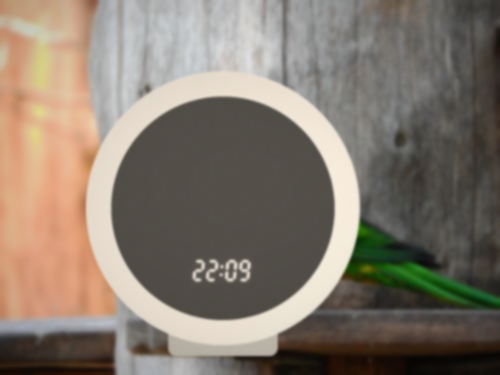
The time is 22:09
